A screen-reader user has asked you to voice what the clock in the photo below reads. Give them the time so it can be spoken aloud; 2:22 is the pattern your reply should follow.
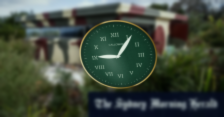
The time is 9:06
